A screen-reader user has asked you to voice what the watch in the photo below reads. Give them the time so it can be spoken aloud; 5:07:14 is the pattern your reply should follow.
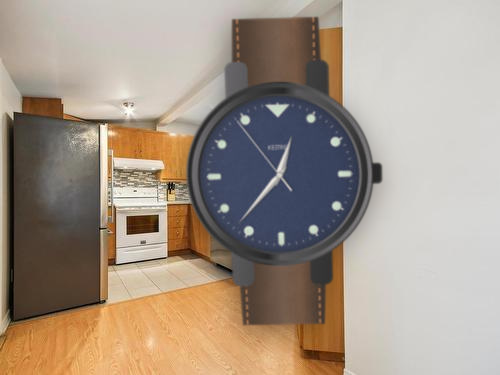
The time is 12:36:54
